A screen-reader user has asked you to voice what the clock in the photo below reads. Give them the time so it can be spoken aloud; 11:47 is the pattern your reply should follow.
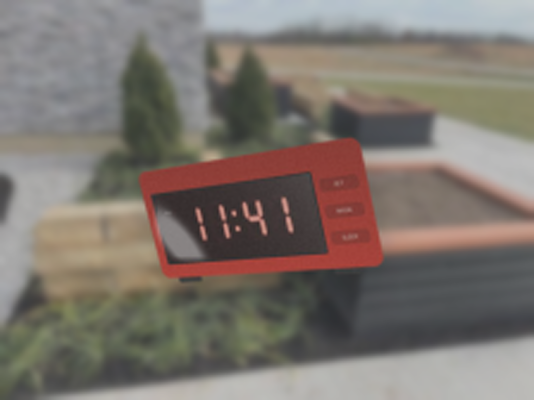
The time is 11:41
